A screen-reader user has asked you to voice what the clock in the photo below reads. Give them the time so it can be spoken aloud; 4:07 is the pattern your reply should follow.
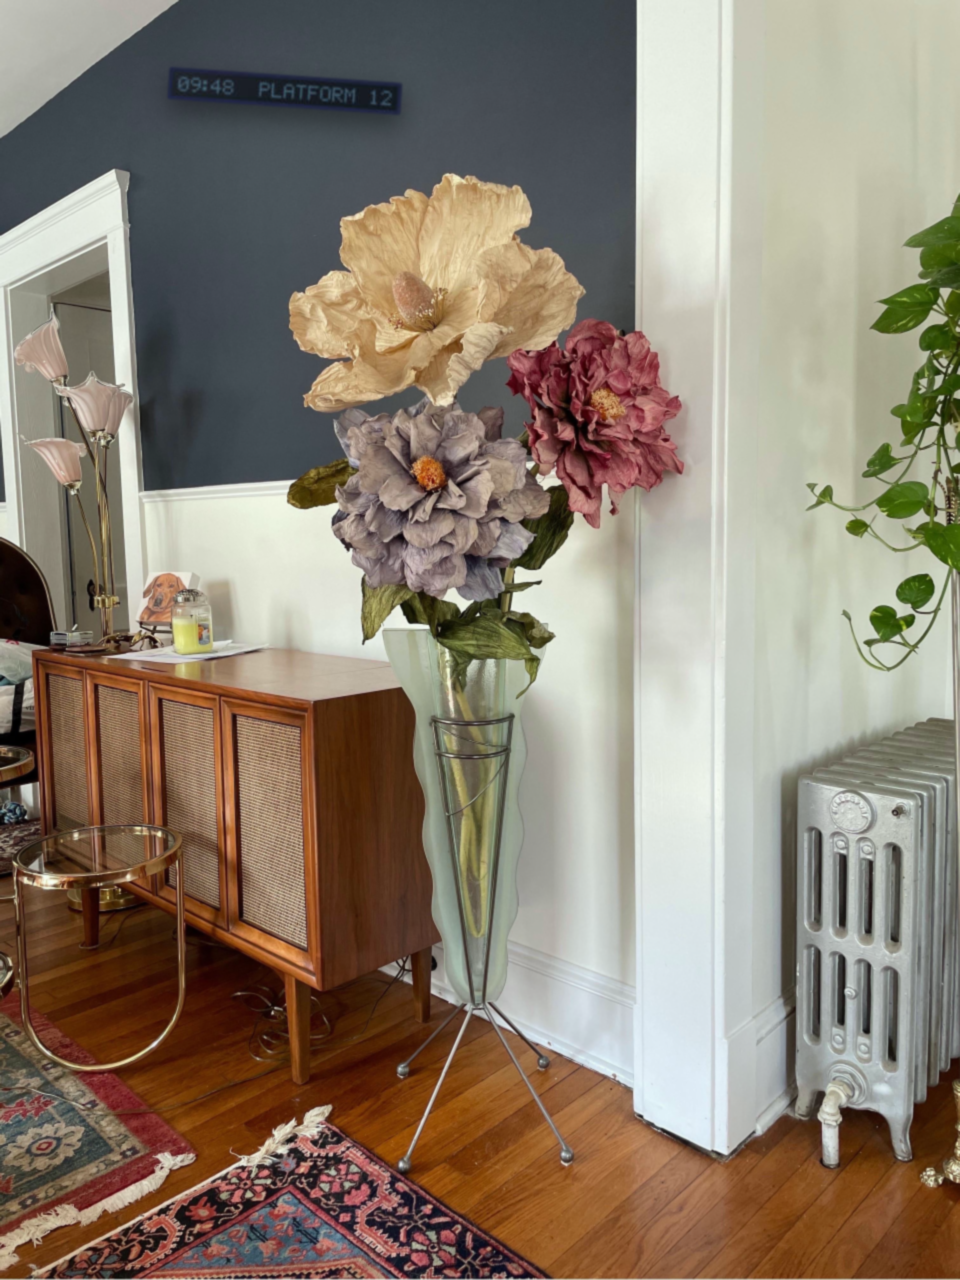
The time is 9:48
